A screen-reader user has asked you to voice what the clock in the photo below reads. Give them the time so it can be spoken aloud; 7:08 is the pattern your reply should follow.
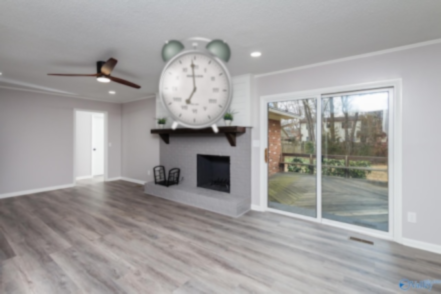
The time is 6:59
